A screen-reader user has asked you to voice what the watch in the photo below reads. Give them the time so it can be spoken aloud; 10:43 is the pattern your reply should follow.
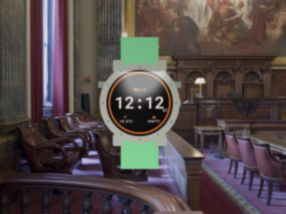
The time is 12:12
